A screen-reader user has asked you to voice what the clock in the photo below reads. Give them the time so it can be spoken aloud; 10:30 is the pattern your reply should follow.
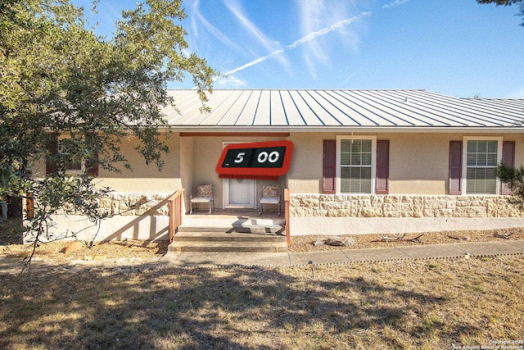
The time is 5:00
